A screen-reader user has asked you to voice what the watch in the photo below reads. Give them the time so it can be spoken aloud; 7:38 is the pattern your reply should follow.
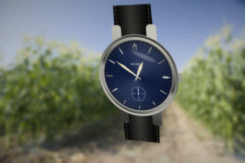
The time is 12:51
